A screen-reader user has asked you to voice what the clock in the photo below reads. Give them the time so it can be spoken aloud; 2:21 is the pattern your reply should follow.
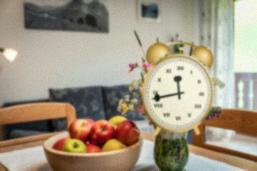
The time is 11:43
